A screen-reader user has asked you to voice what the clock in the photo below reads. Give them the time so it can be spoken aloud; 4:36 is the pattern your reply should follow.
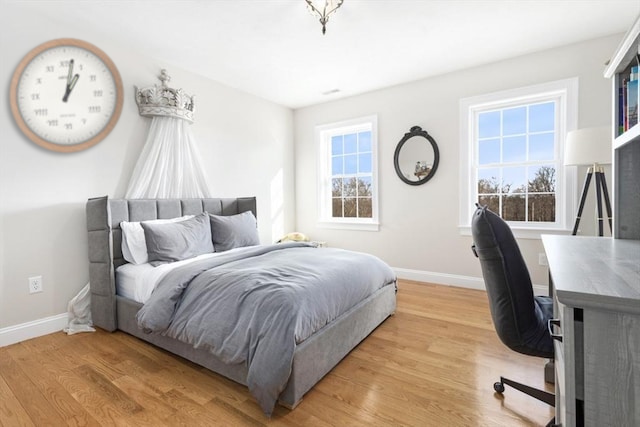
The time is 1:02
